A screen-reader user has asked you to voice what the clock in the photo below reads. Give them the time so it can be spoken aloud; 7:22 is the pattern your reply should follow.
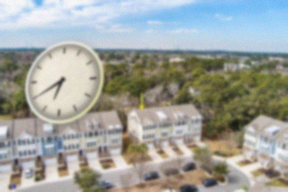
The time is 6:40
